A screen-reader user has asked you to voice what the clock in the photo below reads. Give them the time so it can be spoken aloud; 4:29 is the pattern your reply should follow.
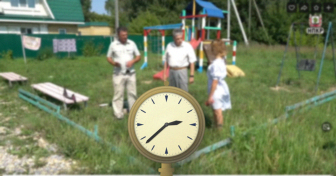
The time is 2:38
